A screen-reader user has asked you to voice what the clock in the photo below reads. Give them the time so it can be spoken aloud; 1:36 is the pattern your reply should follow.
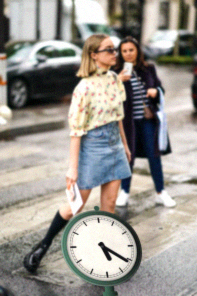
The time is 5:21
